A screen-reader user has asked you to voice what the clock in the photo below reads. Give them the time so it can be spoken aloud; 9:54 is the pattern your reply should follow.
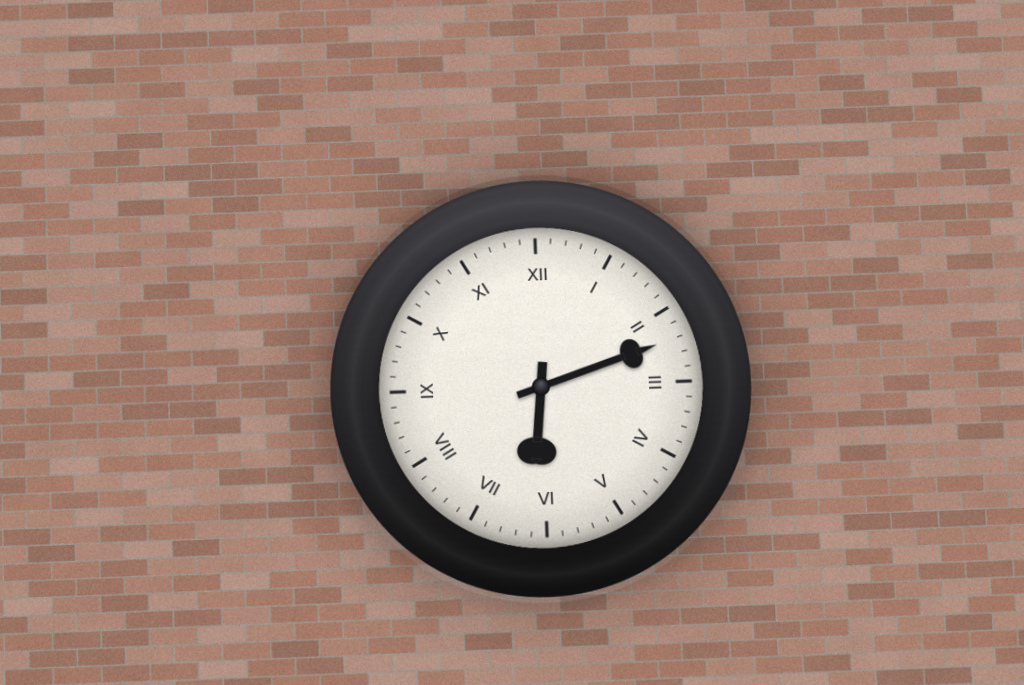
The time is 6:12
